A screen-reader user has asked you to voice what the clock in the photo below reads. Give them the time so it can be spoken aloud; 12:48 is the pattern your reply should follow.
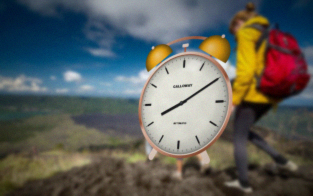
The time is 8:10
